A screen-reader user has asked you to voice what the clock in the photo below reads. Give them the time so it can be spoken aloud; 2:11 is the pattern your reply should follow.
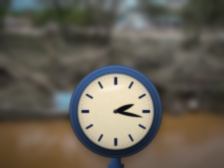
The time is 2:17
